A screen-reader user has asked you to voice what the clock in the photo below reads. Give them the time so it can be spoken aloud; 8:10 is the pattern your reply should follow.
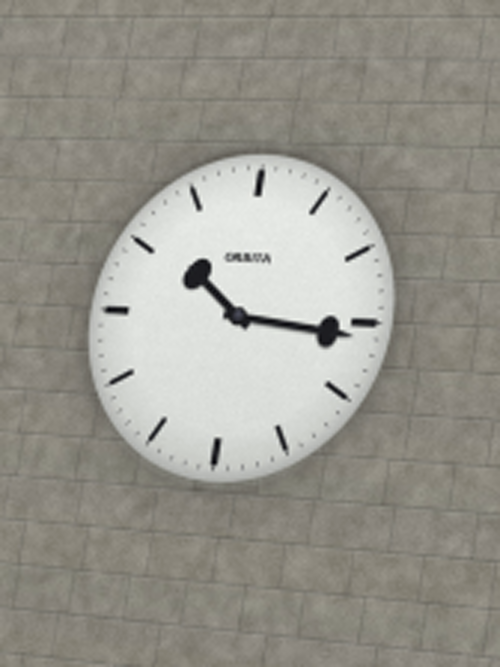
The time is 10:16
